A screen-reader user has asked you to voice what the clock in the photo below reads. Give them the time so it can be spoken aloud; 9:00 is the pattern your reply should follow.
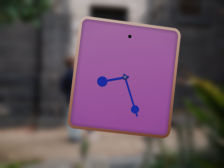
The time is 8:26
